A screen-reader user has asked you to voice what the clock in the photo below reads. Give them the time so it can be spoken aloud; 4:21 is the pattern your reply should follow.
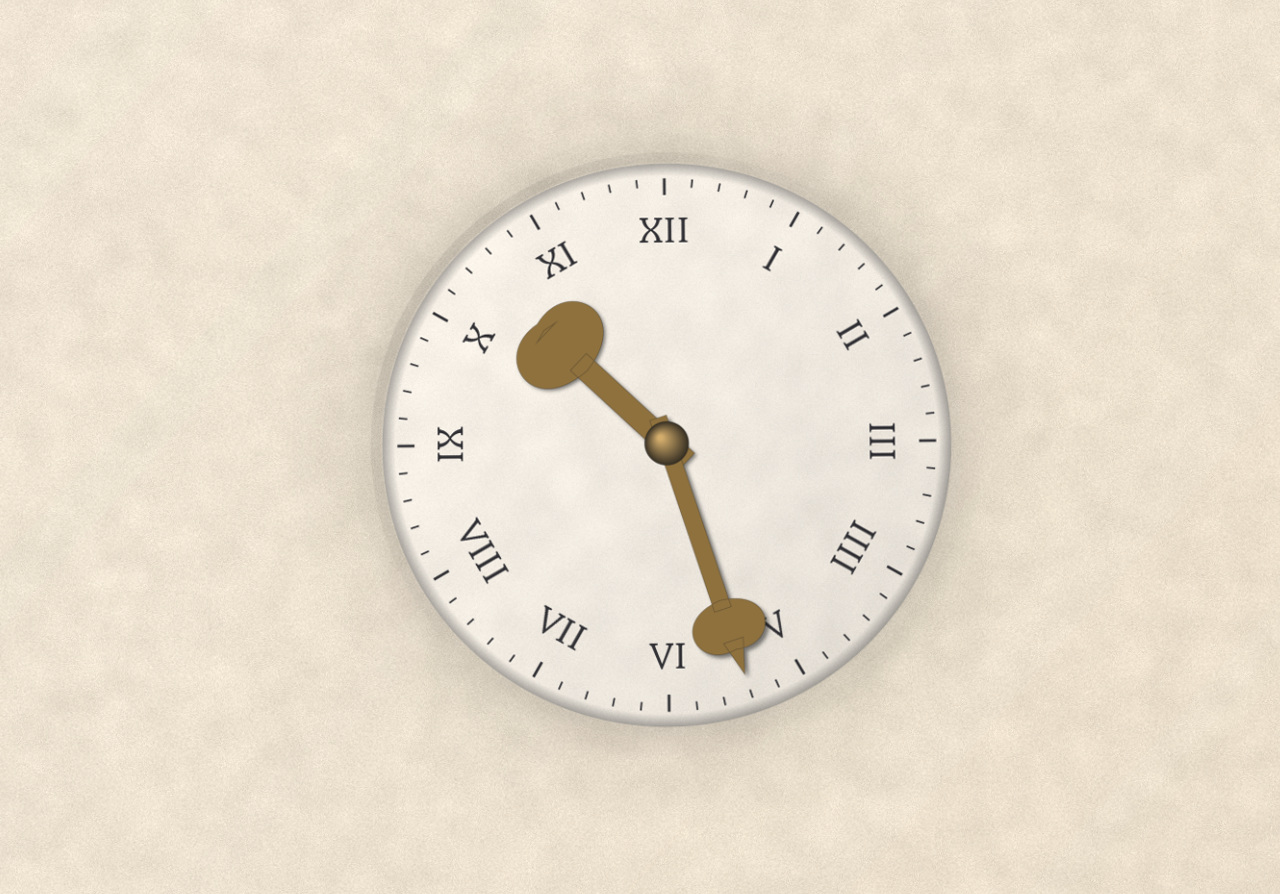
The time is 10:27
